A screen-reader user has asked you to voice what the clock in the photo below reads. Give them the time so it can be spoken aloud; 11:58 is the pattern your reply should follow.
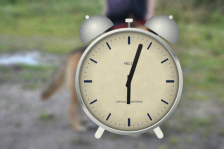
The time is 6:03
